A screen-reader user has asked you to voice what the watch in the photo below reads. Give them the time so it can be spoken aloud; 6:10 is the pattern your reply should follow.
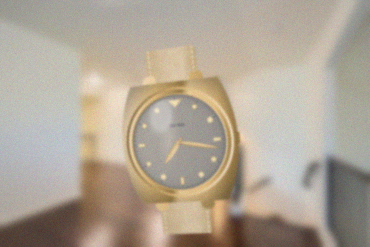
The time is 7:17
